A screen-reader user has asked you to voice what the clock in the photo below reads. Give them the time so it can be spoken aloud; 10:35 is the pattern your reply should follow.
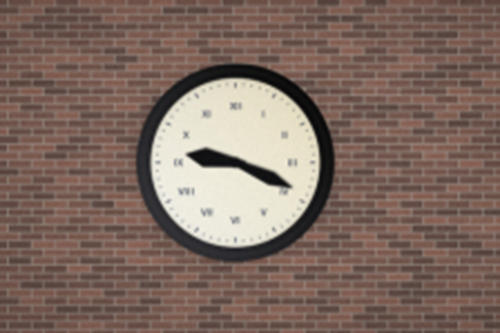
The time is 9:19
